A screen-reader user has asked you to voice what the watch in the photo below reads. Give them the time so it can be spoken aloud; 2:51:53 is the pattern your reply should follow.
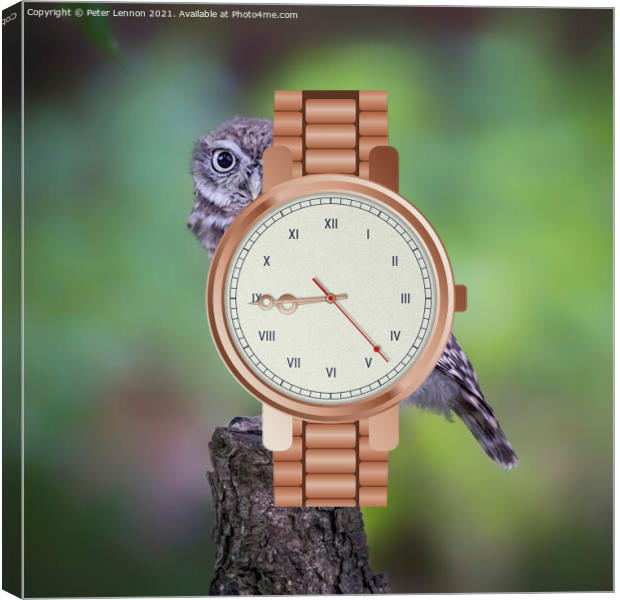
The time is 8:44:23
